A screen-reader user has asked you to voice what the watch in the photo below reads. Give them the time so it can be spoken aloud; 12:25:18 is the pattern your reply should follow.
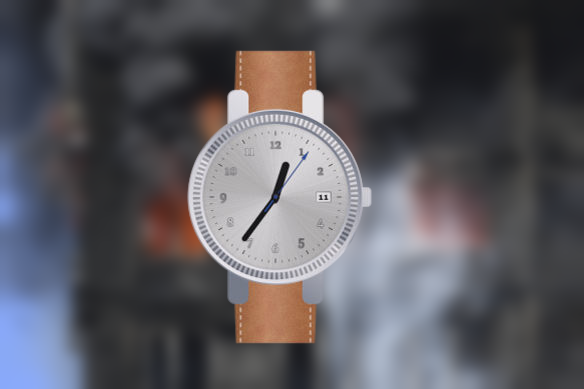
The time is 12:36:06
